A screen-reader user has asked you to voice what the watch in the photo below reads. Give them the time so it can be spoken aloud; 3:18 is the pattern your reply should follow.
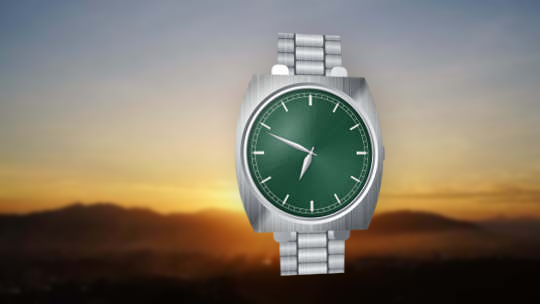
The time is 6:49
